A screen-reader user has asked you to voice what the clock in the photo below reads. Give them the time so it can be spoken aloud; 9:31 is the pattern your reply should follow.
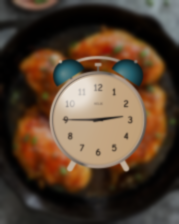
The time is 2:45
